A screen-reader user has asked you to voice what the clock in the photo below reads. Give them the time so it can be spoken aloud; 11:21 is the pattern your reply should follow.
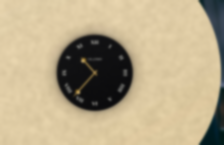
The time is 10:37
